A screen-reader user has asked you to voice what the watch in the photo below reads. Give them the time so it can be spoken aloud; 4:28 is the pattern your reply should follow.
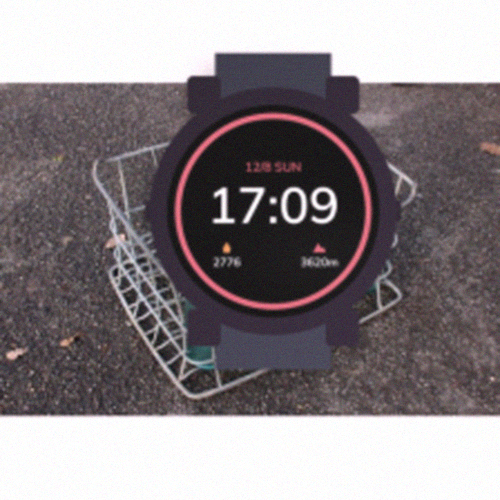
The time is 17:09
